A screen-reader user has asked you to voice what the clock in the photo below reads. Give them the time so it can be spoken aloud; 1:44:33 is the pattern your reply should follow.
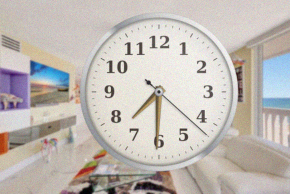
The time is 7:30:22
